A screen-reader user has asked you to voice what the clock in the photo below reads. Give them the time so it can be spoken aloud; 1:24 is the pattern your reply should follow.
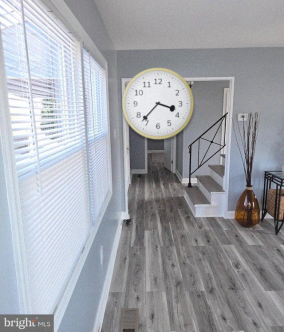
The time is 3:37
